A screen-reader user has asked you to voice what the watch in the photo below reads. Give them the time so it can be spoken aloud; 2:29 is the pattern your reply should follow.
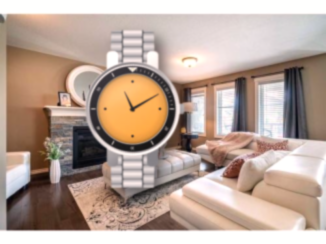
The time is 11:10
